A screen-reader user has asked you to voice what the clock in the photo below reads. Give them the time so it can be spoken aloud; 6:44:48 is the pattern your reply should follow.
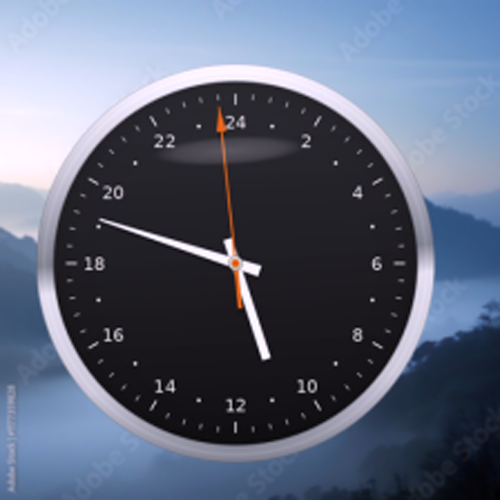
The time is 10:47:59
